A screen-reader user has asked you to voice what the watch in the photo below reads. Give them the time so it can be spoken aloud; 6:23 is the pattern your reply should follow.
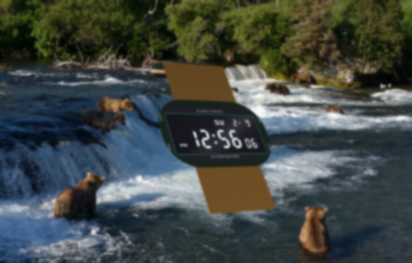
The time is 12:56
